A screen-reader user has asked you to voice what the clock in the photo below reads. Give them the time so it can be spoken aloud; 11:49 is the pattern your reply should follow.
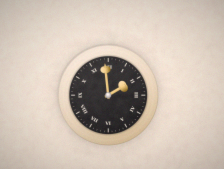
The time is 1:59
